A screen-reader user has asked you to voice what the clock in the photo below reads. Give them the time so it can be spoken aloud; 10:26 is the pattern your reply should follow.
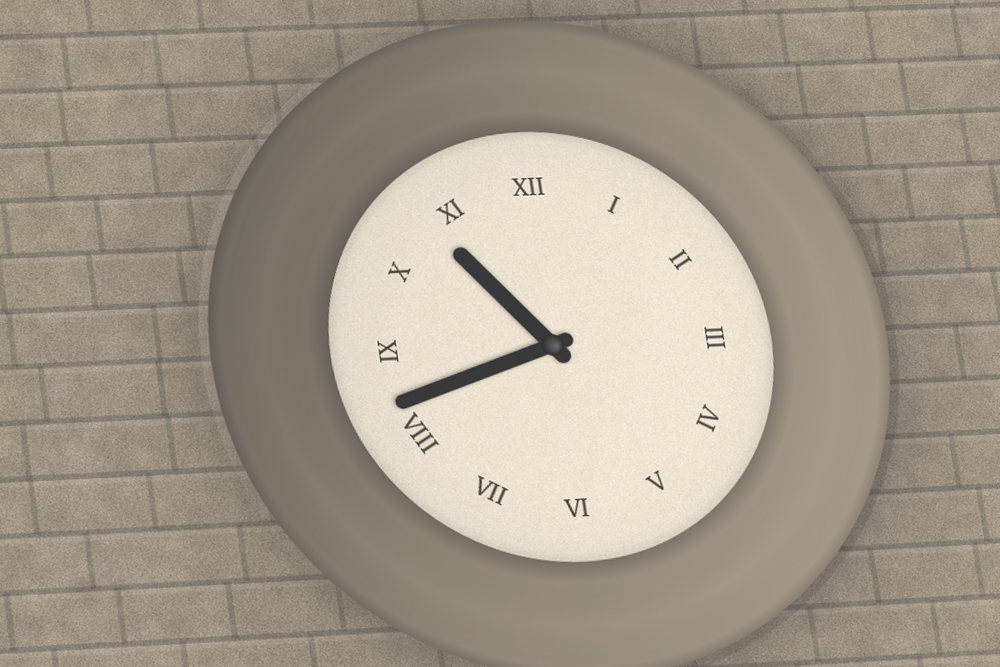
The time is 10:42
